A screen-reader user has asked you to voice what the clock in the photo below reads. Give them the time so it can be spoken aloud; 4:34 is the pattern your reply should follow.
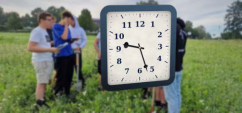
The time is 9:27
